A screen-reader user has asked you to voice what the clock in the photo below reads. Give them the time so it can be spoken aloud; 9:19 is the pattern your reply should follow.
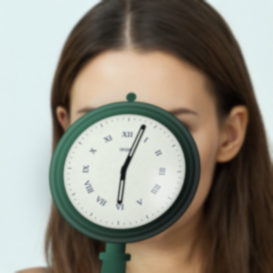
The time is 6:03
